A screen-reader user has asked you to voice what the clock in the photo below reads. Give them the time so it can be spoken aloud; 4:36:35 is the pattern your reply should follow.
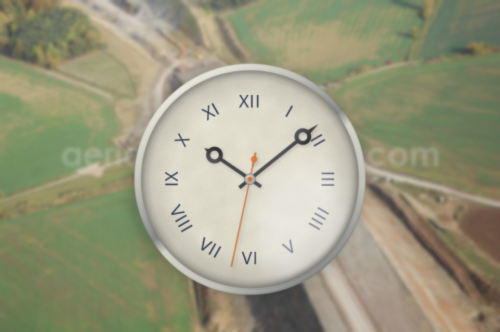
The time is 10:08:32
